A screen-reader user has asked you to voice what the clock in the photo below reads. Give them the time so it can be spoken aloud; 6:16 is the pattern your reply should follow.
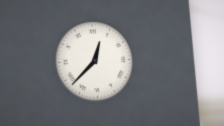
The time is 12:38
